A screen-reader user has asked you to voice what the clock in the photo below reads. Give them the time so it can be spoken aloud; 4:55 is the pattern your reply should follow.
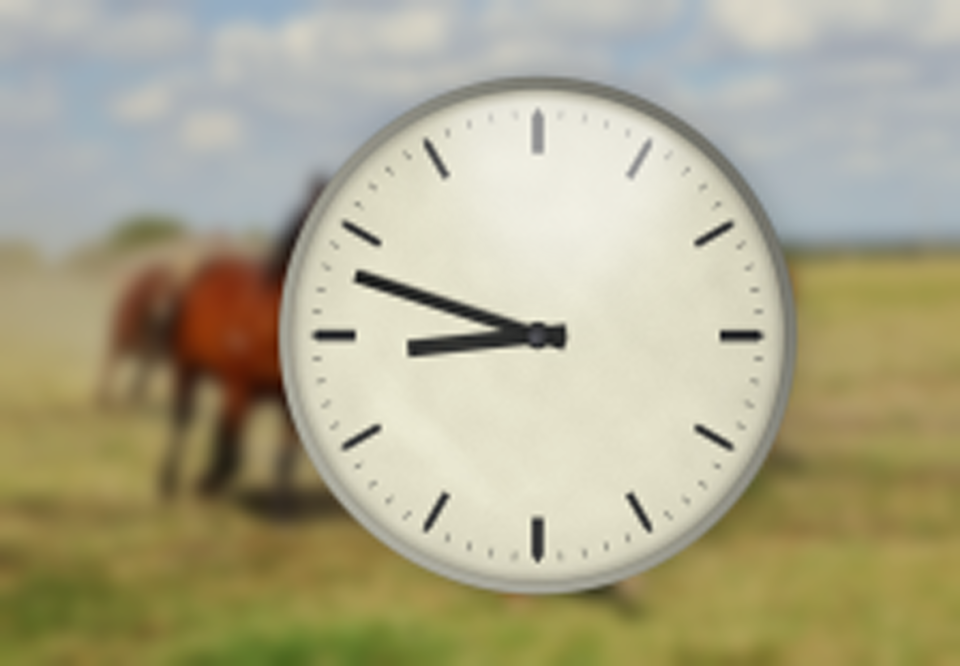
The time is 8:48
